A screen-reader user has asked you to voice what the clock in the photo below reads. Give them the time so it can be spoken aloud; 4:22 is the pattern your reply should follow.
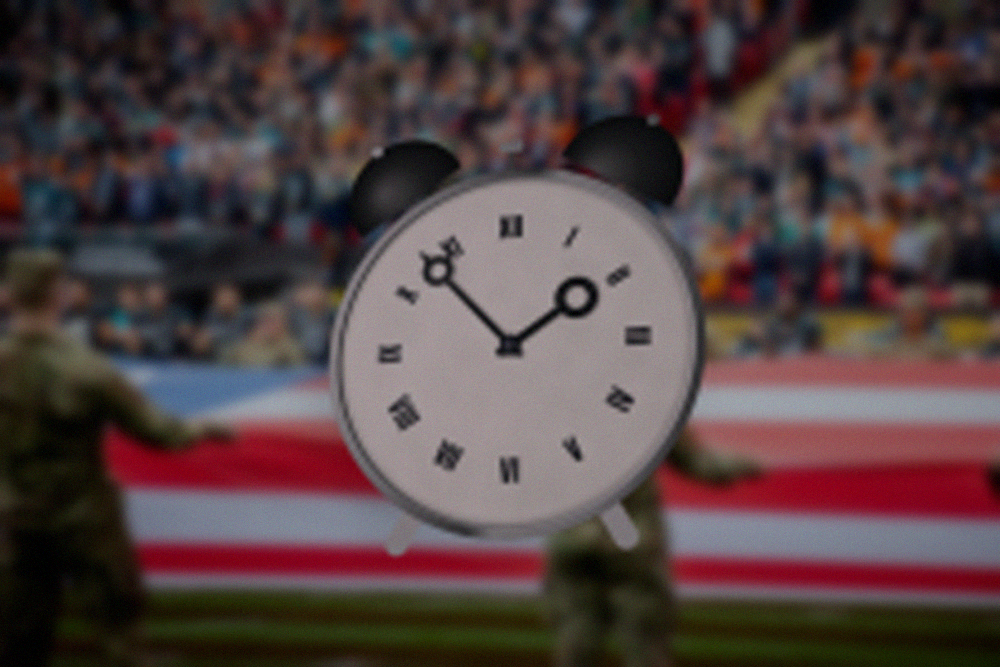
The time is 1:53
